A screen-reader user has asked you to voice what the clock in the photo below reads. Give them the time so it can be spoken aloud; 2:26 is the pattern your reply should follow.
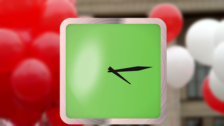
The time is 4:14
